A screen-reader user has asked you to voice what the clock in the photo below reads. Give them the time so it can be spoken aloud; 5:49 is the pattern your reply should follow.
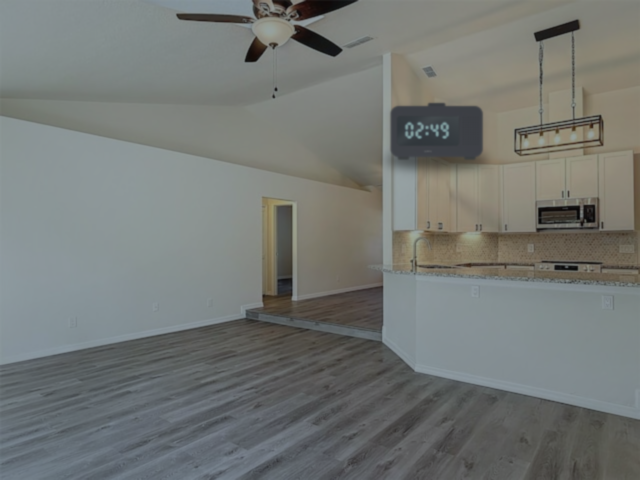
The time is 2:49
